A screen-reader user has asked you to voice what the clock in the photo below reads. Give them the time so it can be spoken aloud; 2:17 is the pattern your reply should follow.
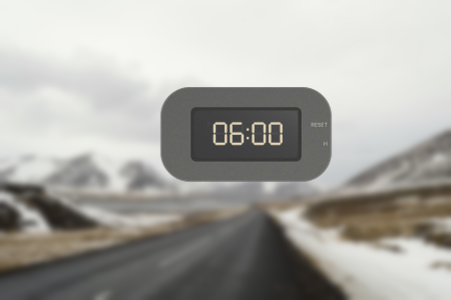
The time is 6:00
